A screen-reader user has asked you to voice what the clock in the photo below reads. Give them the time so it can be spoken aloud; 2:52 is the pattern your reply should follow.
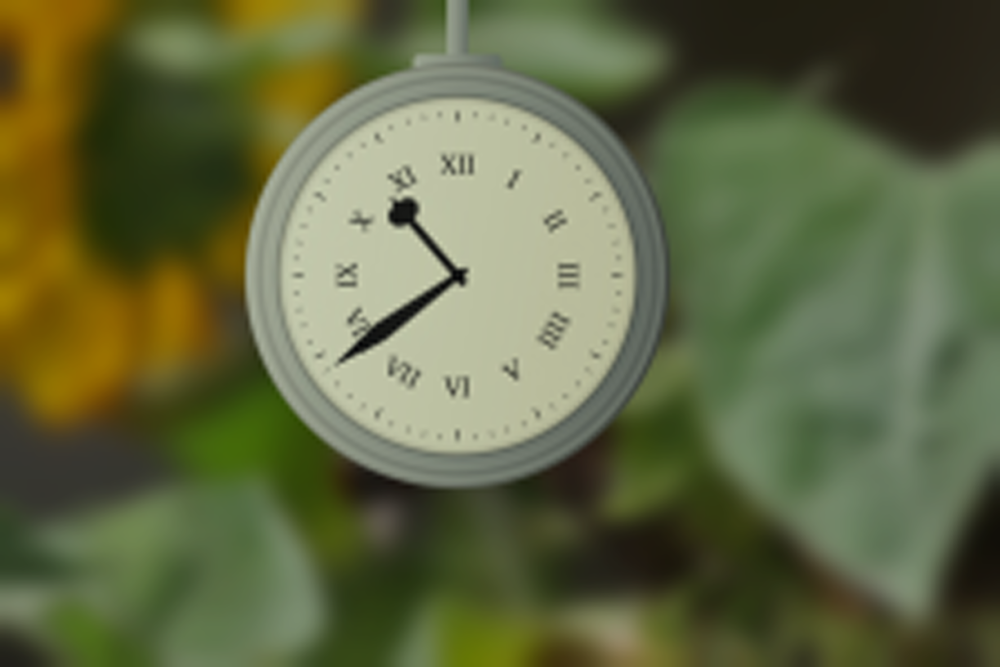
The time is 10:39
